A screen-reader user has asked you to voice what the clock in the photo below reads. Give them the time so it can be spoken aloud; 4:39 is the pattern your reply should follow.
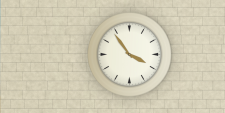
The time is 3:54
